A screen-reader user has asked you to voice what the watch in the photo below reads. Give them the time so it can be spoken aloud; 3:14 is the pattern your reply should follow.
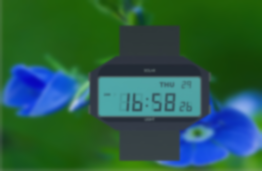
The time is 16:58
